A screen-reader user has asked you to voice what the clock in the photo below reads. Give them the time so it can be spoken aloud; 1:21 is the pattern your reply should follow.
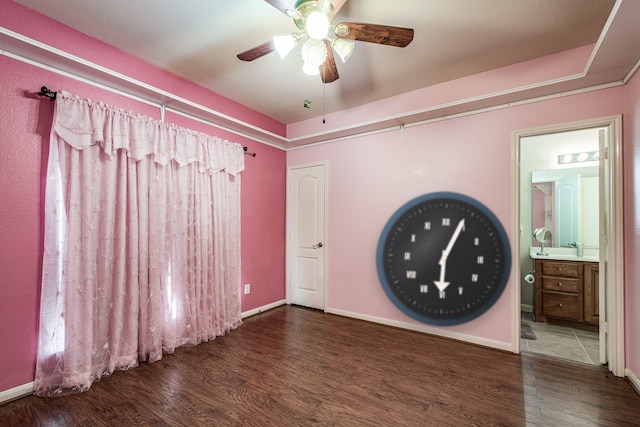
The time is 6:04
